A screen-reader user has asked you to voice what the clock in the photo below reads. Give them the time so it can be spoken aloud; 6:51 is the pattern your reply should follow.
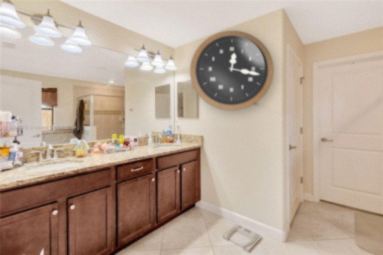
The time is 12:17
